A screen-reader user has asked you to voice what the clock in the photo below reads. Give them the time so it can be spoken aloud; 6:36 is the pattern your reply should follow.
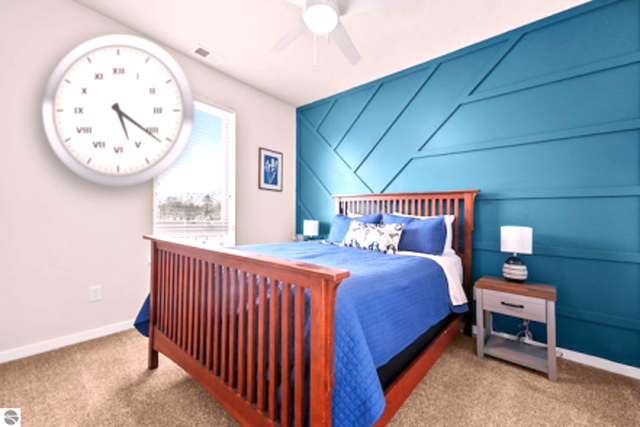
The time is 5:21
